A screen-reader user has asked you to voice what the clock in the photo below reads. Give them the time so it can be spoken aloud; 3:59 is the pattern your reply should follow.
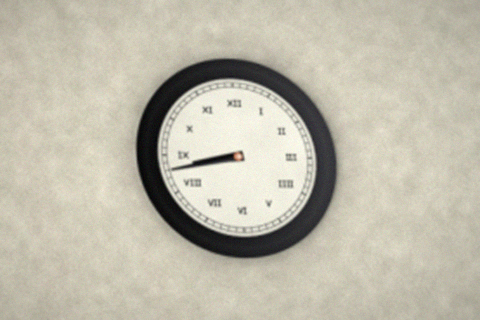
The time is 8:43
